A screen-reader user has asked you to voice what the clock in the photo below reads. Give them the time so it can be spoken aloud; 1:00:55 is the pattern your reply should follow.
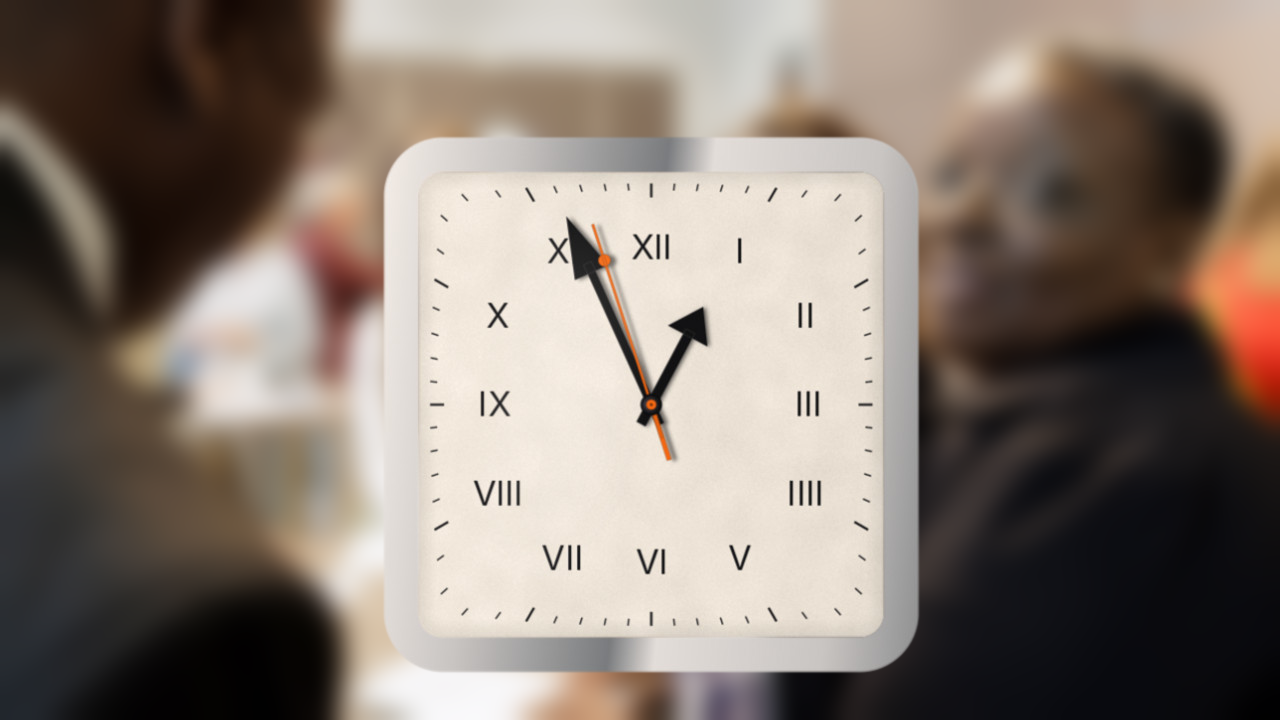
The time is 12:55:57
